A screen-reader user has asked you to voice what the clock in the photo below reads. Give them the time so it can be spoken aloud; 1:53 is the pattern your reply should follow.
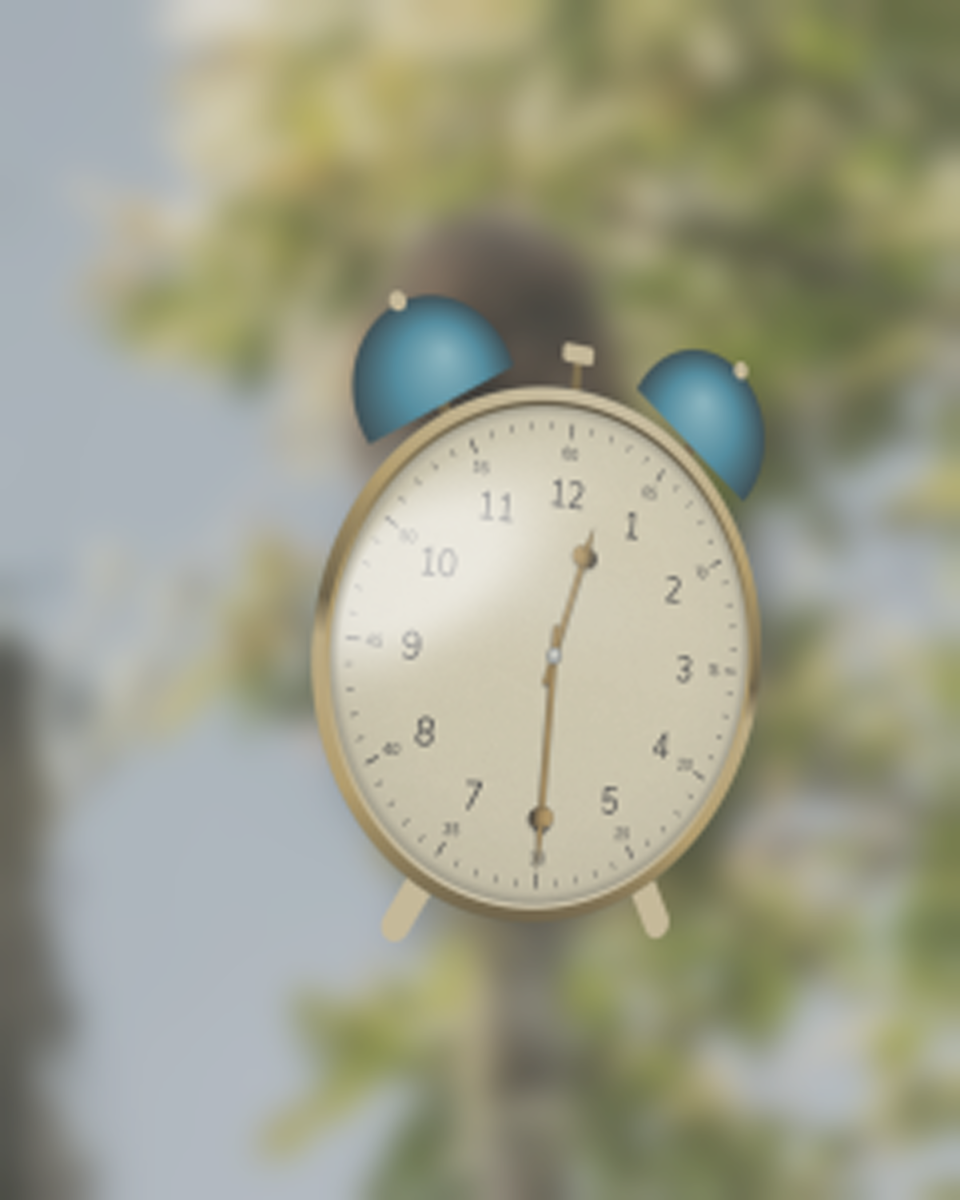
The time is 12:30
